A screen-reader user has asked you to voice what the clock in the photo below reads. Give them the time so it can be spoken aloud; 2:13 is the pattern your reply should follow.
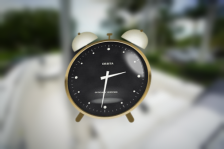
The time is 2:31
